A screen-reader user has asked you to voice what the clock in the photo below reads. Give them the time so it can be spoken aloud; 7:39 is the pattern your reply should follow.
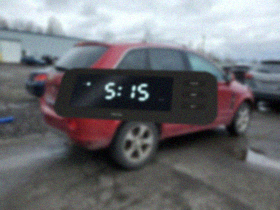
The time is 5:15
